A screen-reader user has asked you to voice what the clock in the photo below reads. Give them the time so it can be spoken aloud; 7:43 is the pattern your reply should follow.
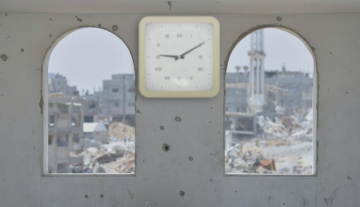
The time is 9:10
